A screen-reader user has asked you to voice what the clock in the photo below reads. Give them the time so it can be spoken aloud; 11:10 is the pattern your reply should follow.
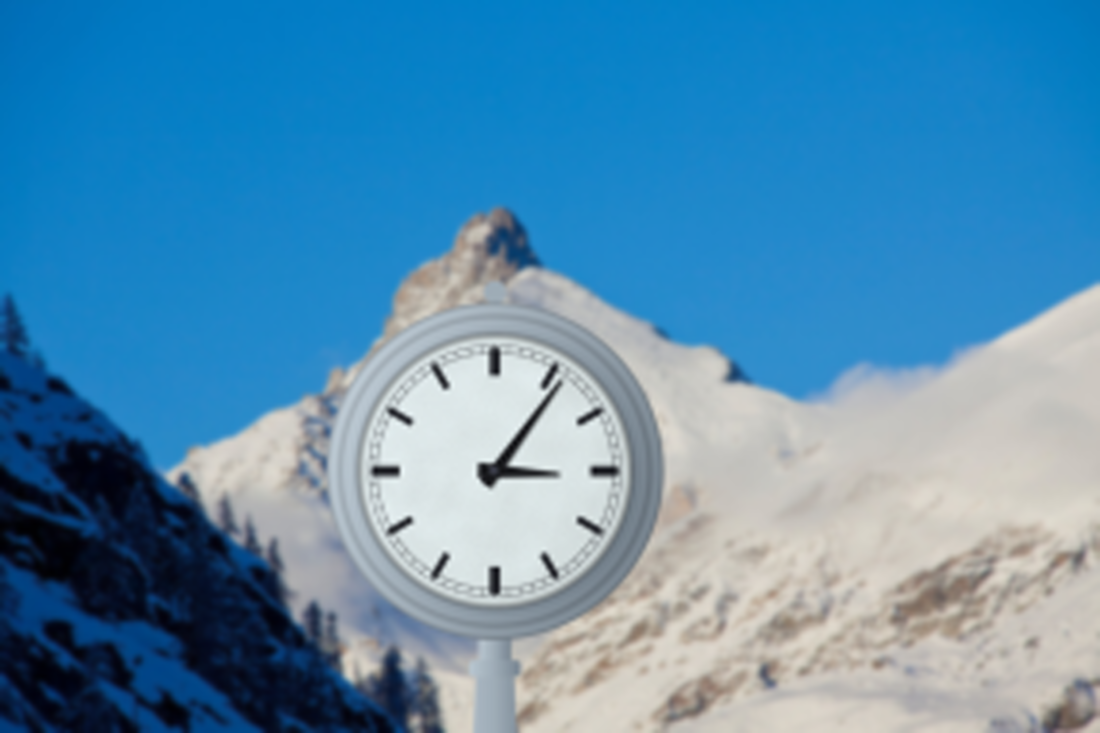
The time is 3:06
